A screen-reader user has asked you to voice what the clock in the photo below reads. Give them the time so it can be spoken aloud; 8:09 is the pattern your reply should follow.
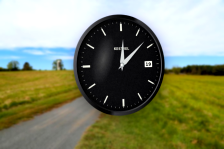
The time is 12:08
